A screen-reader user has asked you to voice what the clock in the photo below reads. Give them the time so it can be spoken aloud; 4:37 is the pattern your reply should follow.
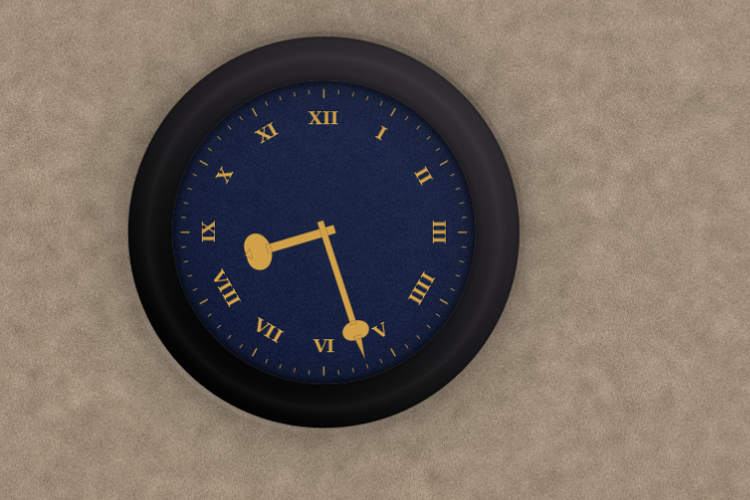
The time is 8:27
